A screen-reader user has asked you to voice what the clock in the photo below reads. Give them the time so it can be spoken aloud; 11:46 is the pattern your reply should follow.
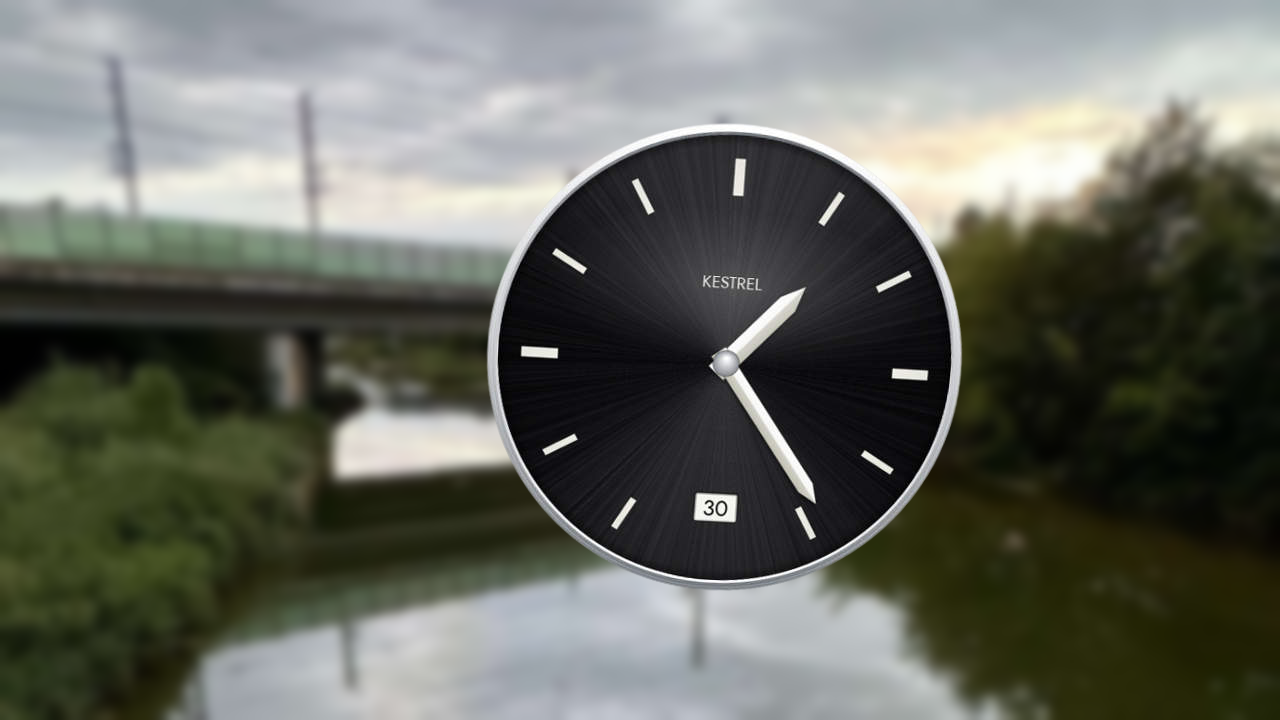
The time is 1:24
